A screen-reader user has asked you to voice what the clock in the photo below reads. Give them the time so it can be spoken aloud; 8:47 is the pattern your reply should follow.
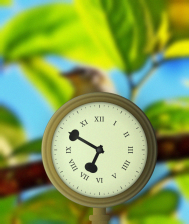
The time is 6:50
